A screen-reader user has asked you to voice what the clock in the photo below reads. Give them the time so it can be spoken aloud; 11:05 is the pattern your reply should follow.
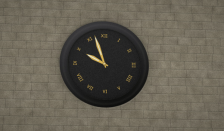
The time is 9:57
